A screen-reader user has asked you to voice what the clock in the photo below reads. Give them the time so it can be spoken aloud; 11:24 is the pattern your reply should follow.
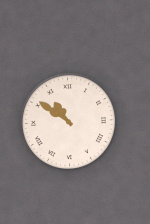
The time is 10:51
